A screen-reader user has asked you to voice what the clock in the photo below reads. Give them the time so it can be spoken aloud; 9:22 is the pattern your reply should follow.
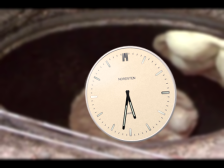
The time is 5:32
